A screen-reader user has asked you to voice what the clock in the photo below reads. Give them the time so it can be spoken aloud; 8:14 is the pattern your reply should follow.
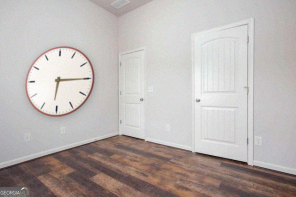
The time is 6:15
